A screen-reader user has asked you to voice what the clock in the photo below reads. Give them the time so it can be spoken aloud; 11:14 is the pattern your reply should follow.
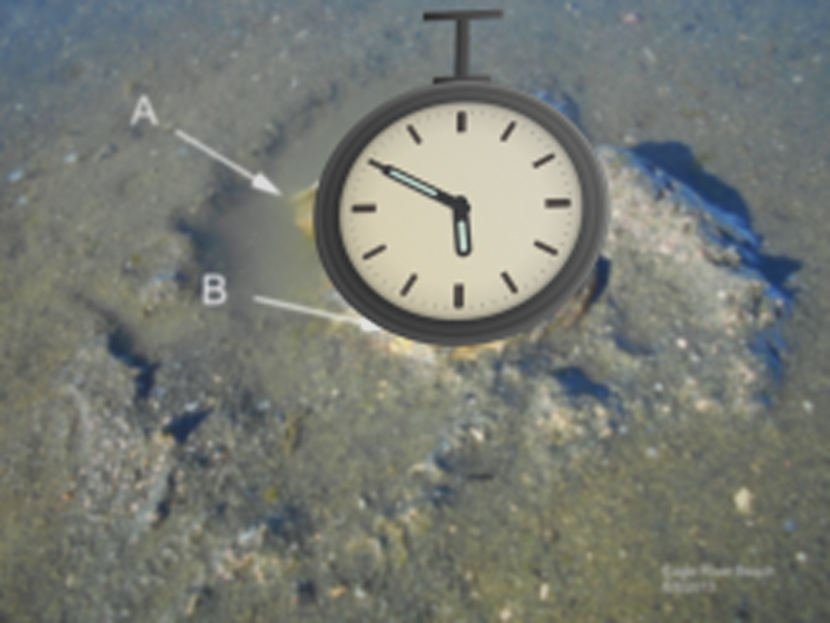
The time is 5:50
